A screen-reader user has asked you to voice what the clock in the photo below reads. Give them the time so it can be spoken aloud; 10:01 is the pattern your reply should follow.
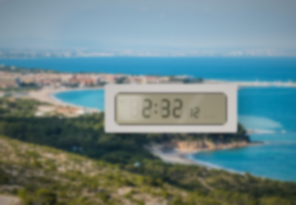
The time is 2:32
